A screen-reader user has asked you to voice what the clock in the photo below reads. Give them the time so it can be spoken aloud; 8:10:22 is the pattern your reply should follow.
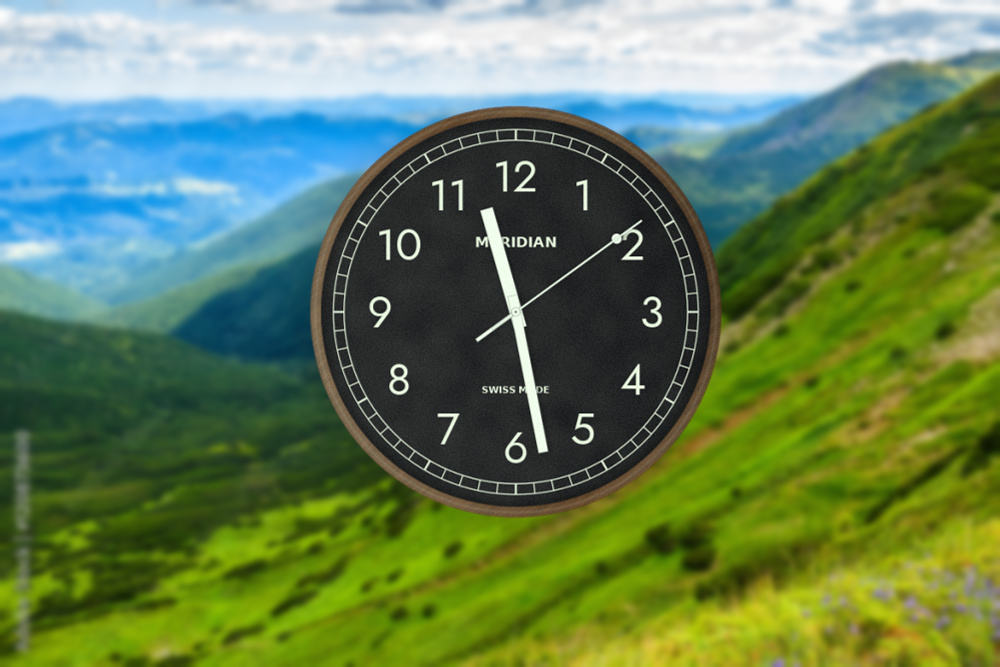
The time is 11:28:09
